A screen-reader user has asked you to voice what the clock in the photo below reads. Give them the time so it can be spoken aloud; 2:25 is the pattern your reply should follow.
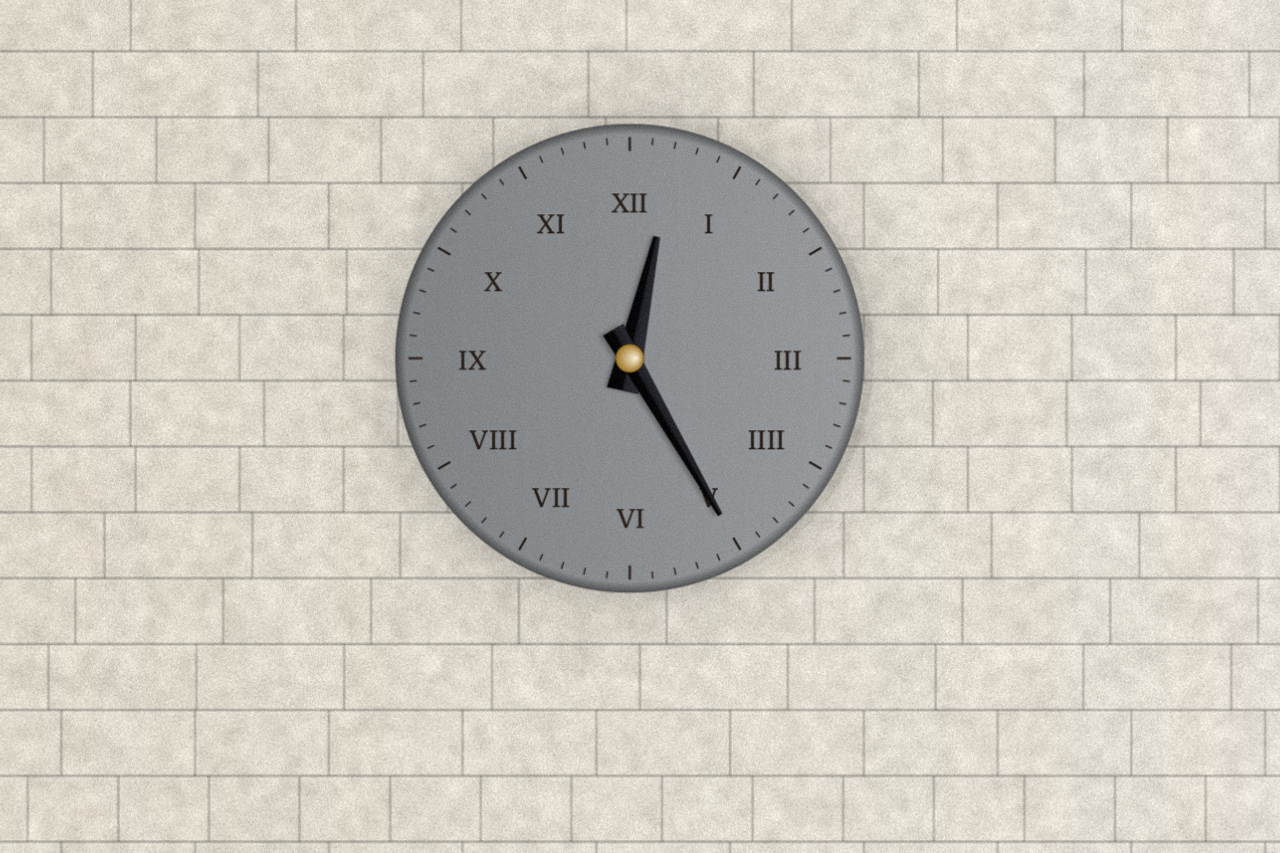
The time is 12:25
